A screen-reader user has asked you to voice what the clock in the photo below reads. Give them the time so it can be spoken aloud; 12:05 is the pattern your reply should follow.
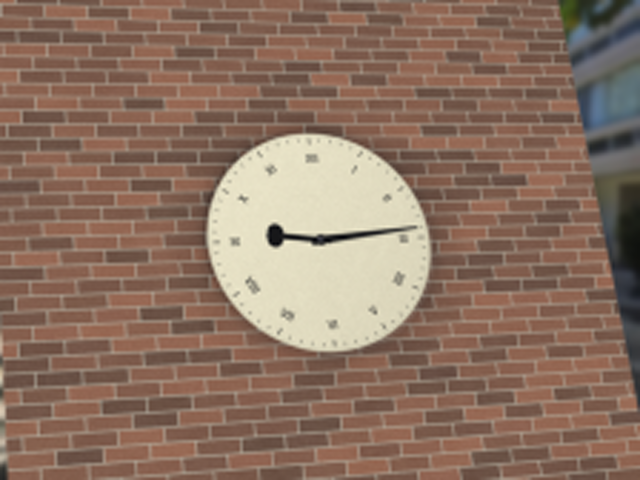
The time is 9:14
